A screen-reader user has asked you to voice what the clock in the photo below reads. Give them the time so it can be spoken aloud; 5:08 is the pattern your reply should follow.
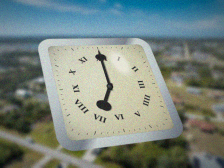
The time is 7:00
